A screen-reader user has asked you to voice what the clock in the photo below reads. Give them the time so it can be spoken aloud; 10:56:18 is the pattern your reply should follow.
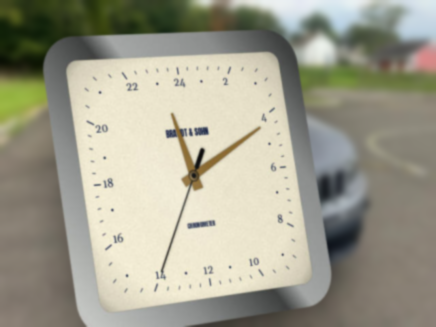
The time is 23:10:35
